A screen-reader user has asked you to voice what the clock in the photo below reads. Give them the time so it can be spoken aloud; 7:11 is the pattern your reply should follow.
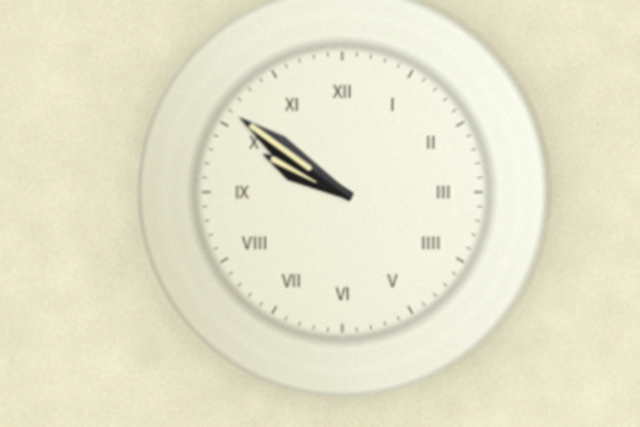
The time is 9:51
